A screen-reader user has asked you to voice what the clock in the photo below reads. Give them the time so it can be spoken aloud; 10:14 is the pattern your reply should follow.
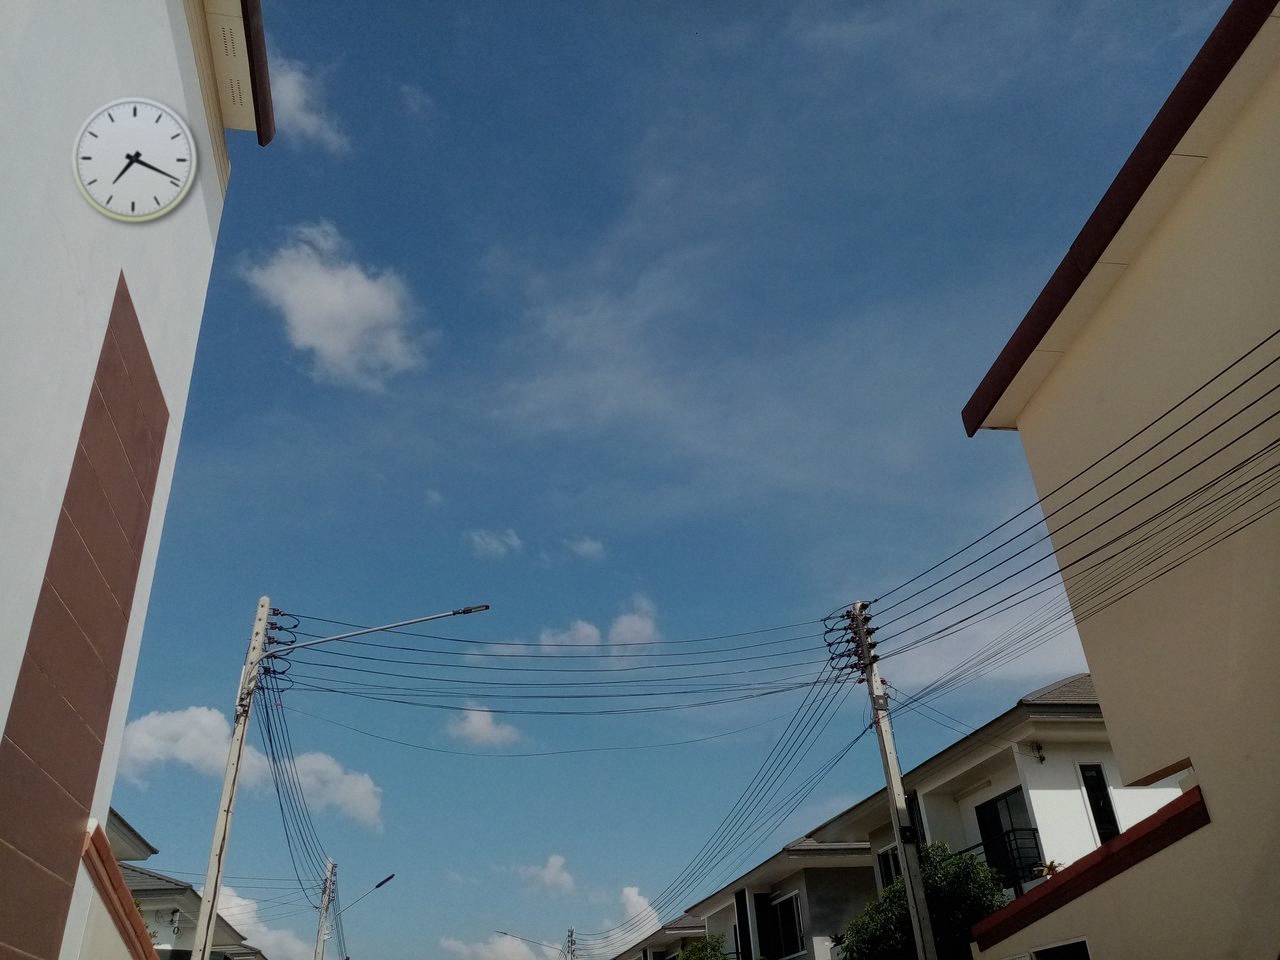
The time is 7:19
